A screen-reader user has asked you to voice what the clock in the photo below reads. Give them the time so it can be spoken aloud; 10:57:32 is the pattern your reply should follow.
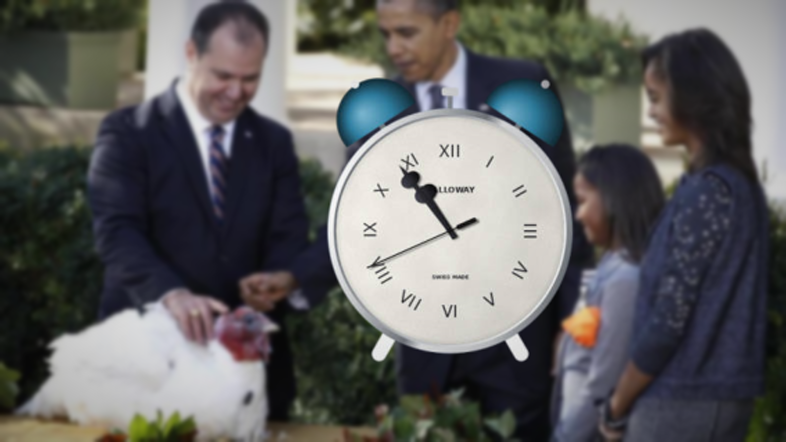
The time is 10:53:41
